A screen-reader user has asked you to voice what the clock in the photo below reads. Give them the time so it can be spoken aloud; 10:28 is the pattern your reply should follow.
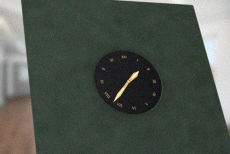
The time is 1:37
